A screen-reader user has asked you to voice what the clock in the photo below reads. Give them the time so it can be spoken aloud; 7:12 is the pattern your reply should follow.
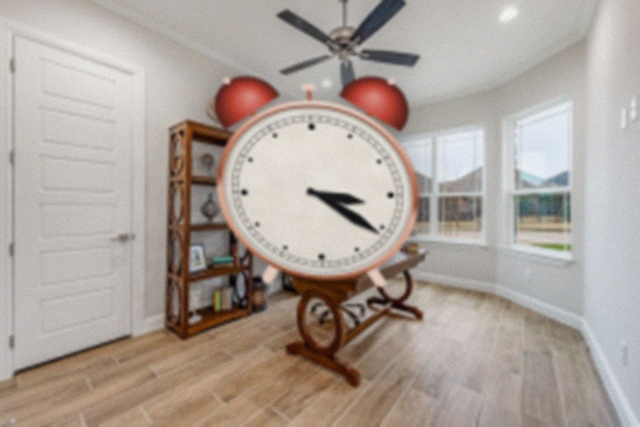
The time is 3:21
